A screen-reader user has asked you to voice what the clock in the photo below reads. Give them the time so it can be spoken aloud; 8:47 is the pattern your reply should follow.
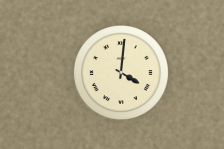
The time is 4:01
